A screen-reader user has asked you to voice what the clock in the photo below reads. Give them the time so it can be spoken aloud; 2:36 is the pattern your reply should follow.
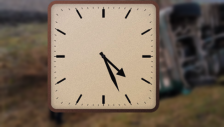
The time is 4:26
